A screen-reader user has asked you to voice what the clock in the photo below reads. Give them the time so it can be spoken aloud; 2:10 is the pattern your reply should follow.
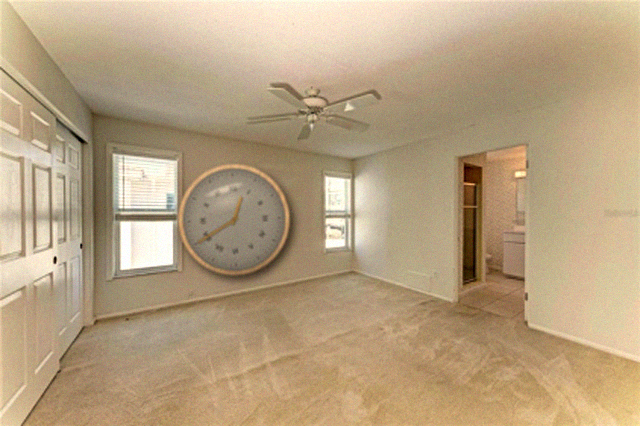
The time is 12:40
